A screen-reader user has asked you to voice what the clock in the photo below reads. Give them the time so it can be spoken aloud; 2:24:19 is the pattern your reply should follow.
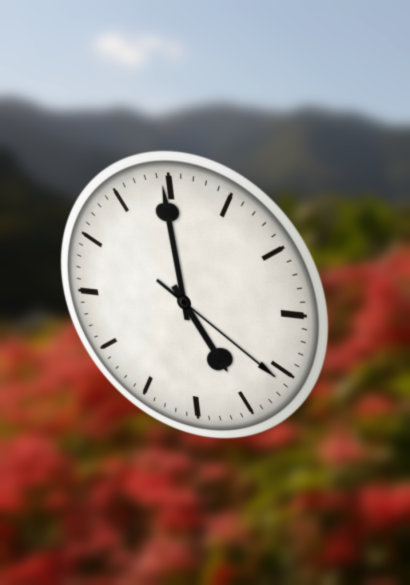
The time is 4:59:21
